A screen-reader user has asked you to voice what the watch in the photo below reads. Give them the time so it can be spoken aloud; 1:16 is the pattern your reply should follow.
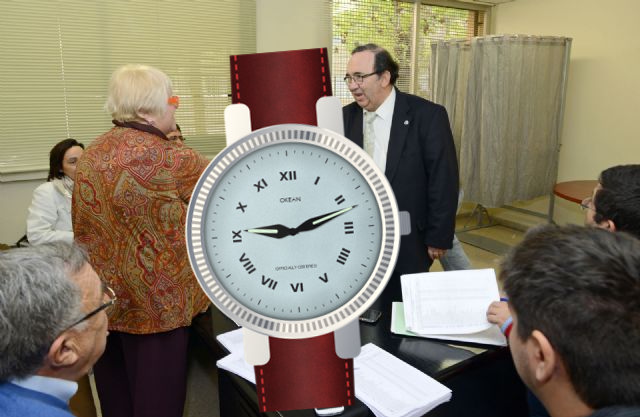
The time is 9:12
